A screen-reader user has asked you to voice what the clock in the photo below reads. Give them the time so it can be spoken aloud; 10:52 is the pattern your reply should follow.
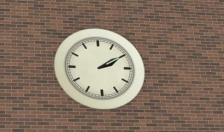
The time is 2:10
